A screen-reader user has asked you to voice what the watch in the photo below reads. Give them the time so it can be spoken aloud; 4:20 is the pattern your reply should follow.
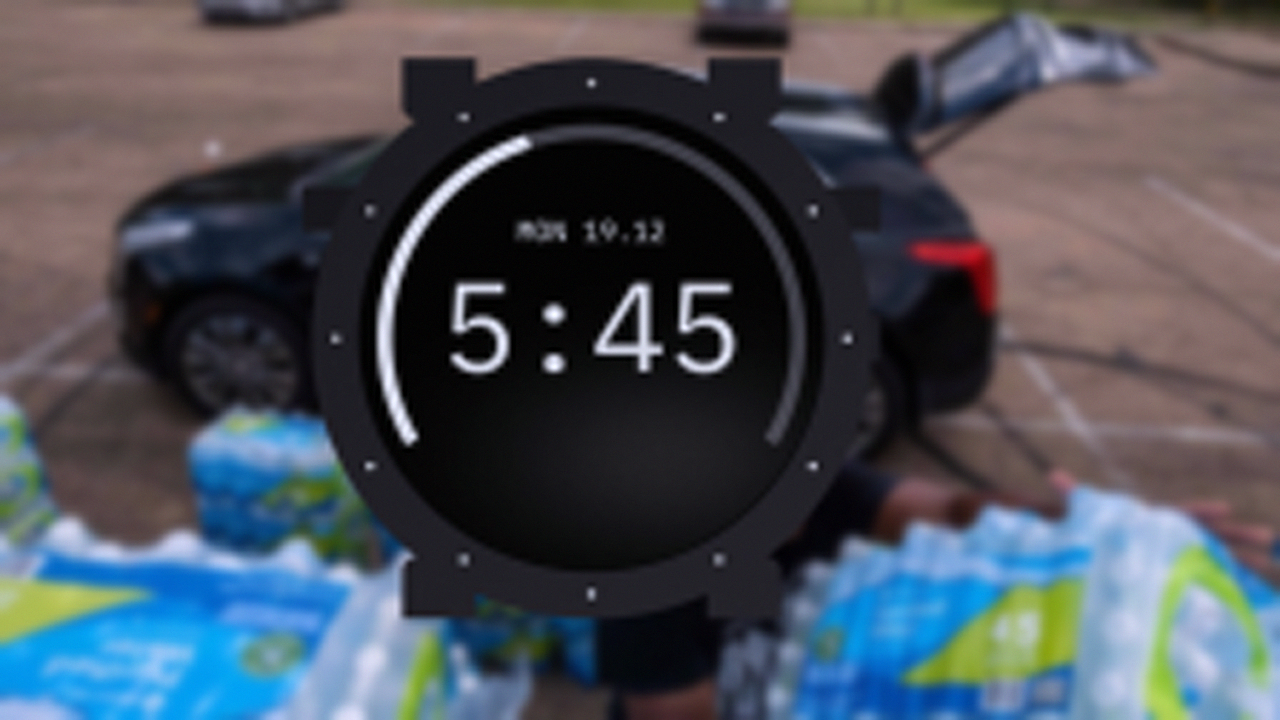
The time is 5:45
